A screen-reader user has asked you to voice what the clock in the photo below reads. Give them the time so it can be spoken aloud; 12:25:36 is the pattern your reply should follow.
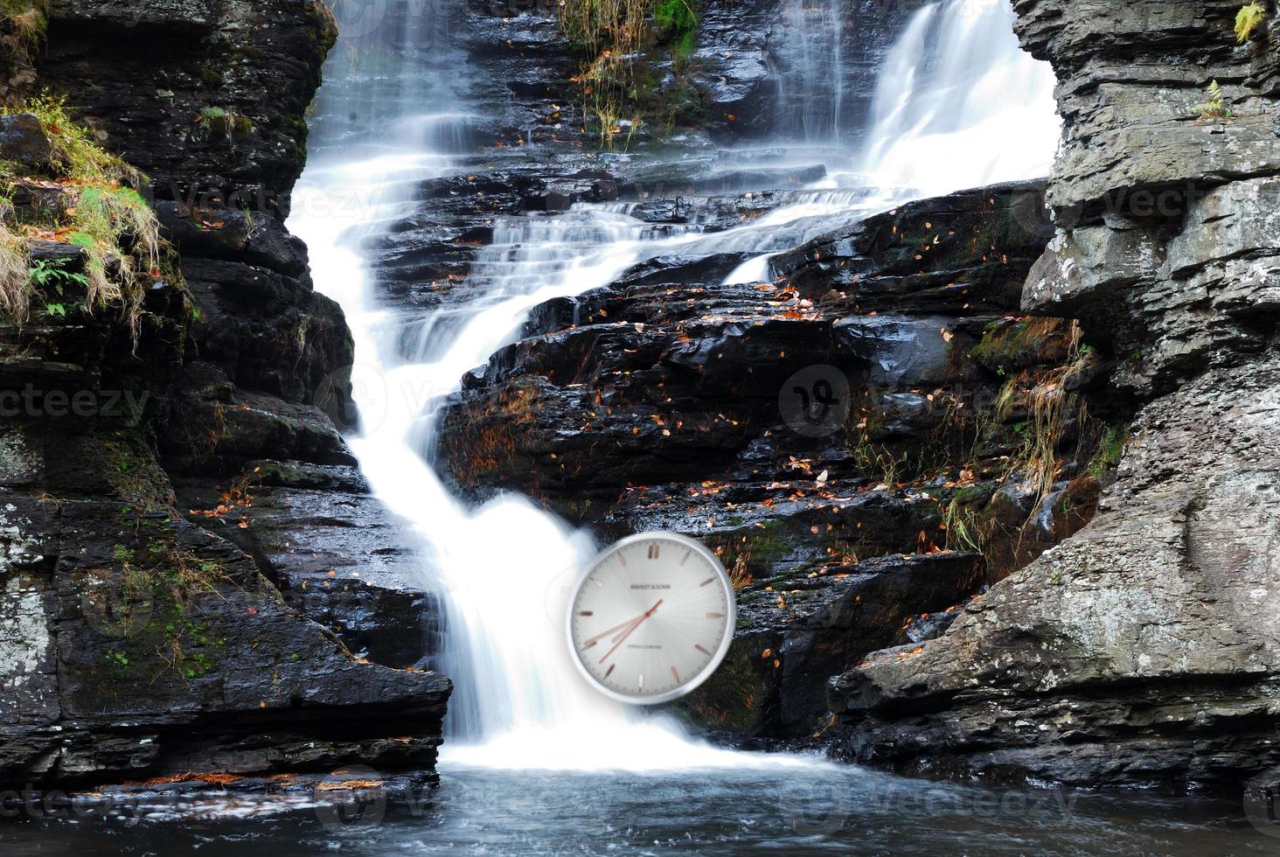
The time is 7:40:37
